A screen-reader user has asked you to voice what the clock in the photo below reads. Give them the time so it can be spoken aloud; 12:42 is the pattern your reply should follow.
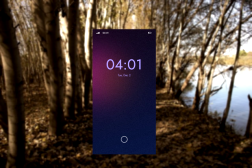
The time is 4:01
